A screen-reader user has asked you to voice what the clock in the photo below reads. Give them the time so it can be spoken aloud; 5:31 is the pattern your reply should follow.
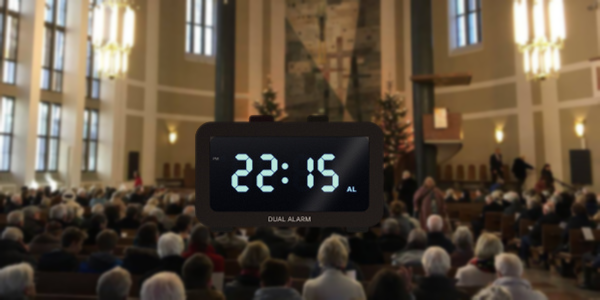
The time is 22:15
